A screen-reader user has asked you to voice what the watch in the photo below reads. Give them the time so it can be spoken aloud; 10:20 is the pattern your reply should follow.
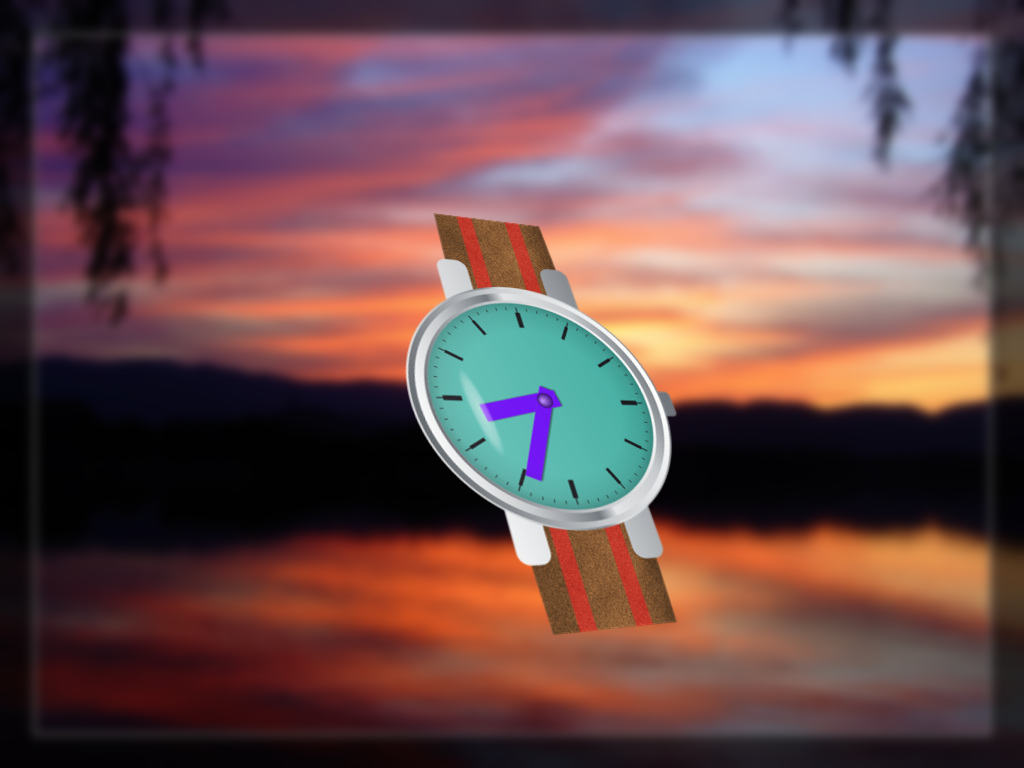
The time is 8:34
